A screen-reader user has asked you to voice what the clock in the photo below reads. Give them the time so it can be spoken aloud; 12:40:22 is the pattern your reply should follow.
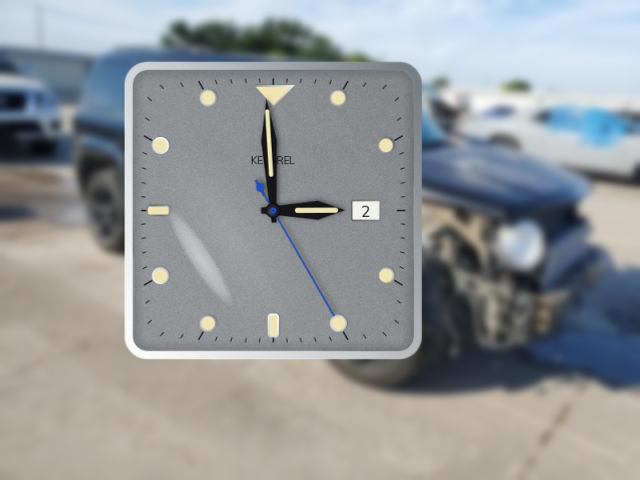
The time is 2:59:25
